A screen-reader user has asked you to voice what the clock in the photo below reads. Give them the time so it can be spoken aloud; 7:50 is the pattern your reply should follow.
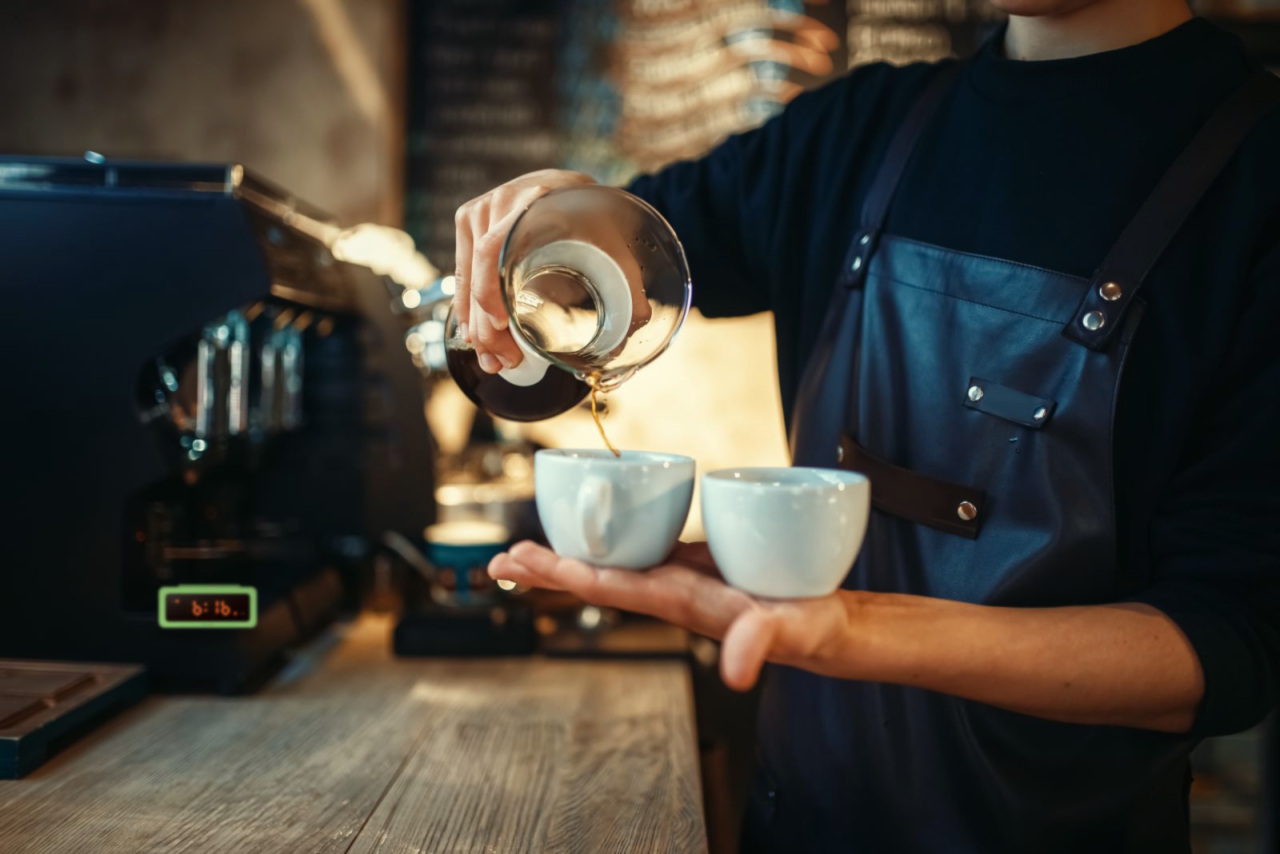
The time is 6:16
